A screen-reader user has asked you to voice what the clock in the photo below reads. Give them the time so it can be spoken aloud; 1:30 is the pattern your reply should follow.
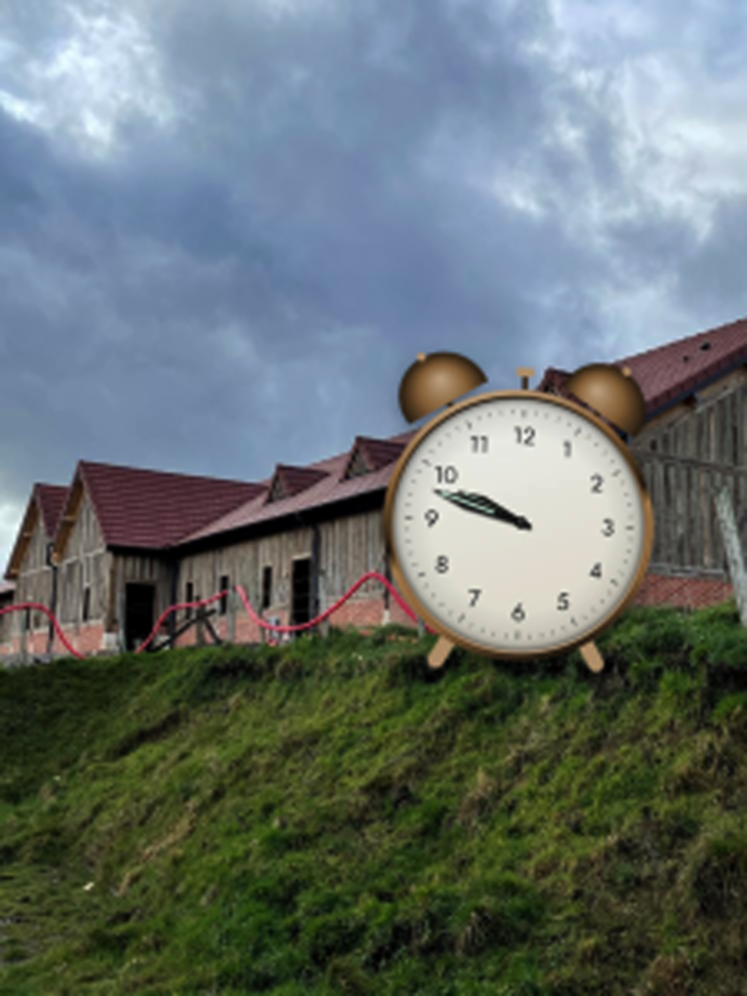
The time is 9:48
